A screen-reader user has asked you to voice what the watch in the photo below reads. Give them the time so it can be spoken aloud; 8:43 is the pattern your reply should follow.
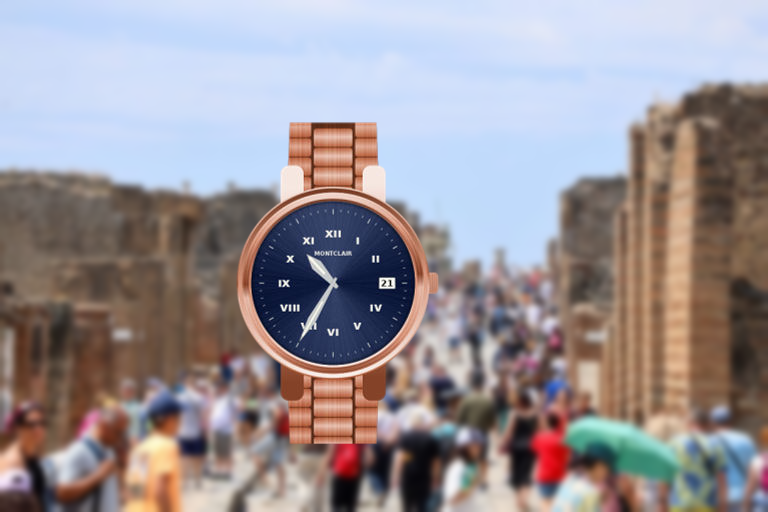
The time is 10:35
